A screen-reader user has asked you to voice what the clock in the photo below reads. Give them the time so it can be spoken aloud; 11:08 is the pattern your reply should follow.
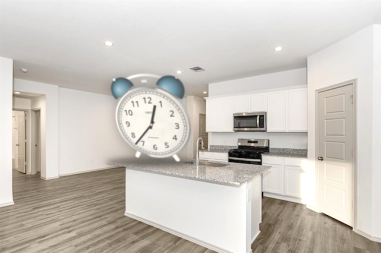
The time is 12:37
